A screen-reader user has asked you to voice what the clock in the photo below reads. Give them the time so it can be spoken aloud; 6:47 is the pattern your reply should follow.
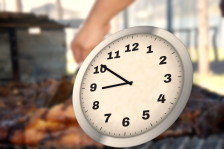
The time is 8:51
